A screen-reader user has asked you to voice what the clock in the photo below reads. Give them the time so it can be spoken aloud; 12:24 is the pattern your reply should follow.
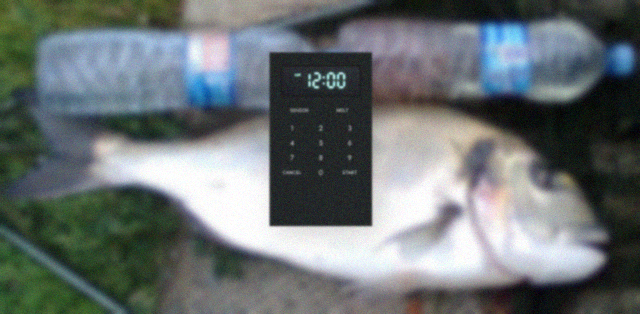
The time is 12:00
